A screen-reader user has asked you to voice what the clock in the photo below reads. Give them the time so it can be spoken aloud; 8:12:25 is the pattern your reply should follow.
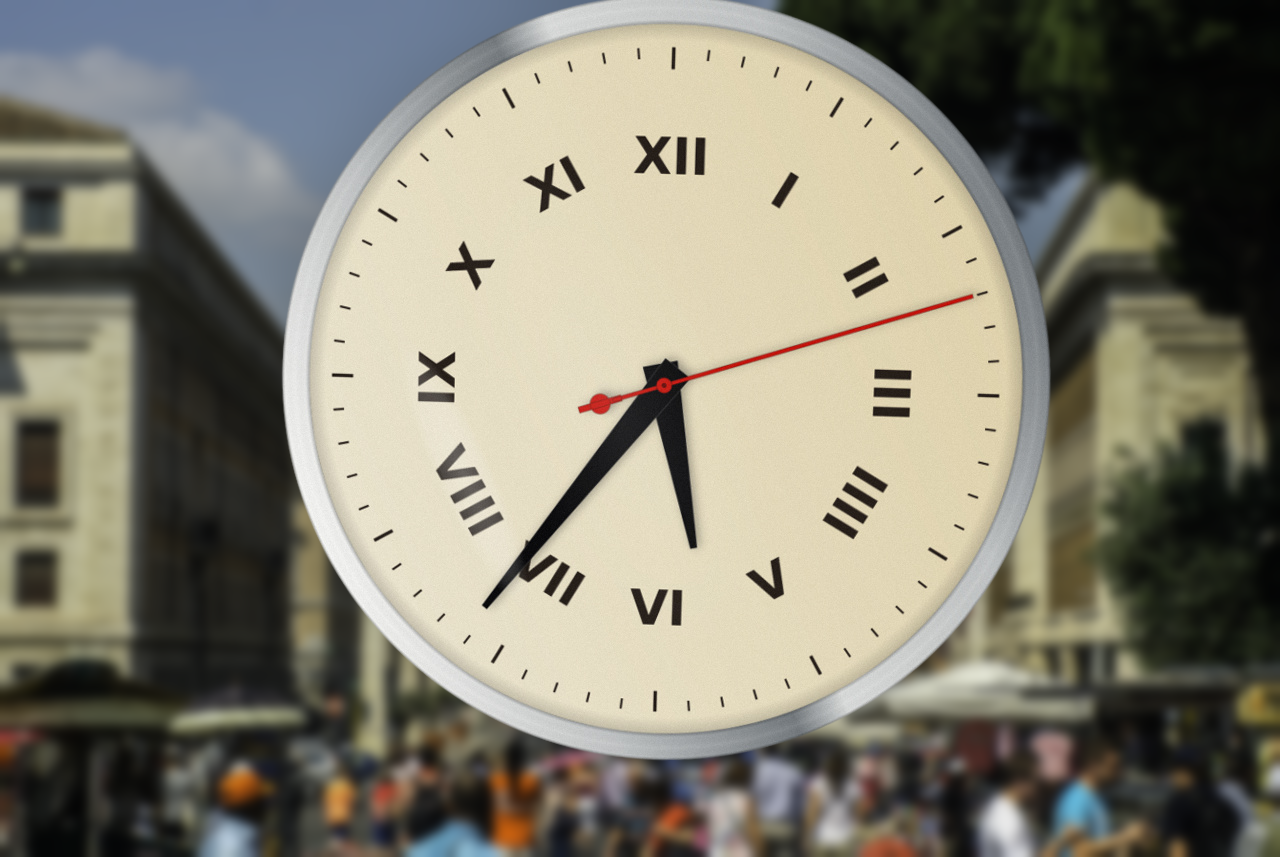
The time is 5:36:12
